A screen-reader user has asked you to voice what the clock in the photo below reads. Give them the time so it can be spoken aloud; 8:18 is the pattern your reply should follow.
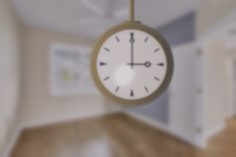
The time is 3:00
